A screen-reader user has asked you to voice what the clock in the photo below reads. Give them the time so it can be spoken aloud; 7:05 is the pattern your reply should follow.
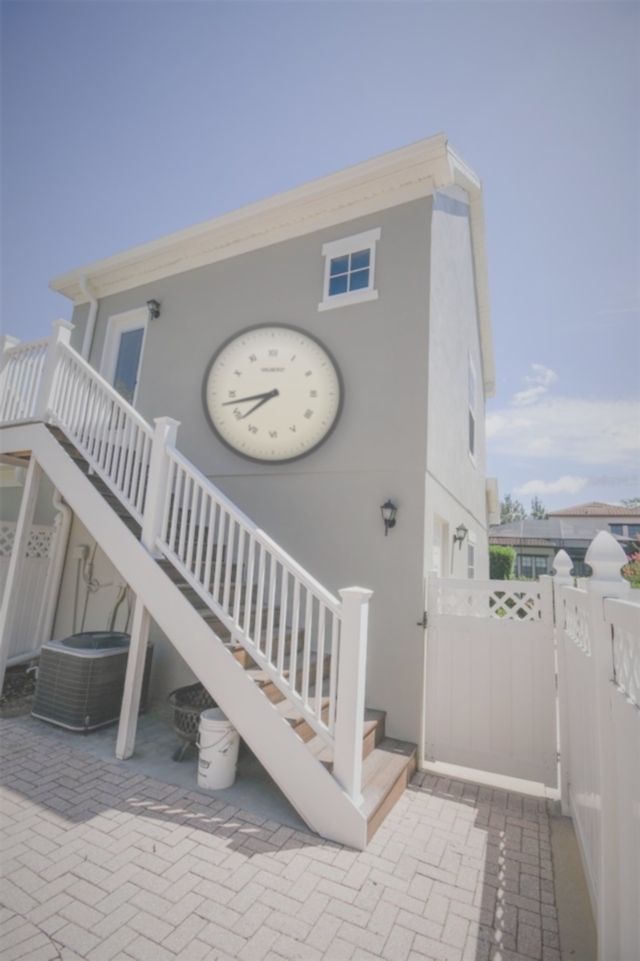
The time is 7:43
